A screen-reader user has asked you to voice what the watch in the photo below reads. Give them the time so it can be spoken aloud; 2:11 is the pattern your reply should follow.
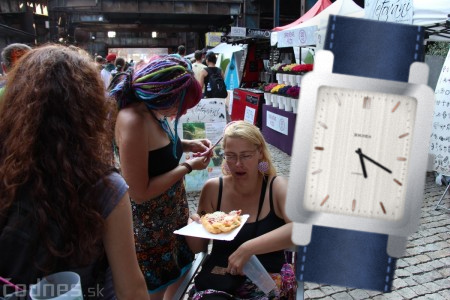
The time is 5:19
